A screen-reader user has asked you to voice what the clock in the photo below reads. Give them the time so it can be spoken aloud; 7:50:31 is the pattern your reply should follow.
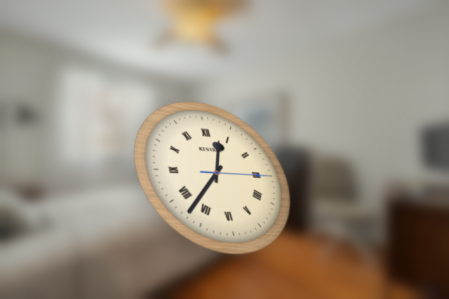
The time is 12:37:15
